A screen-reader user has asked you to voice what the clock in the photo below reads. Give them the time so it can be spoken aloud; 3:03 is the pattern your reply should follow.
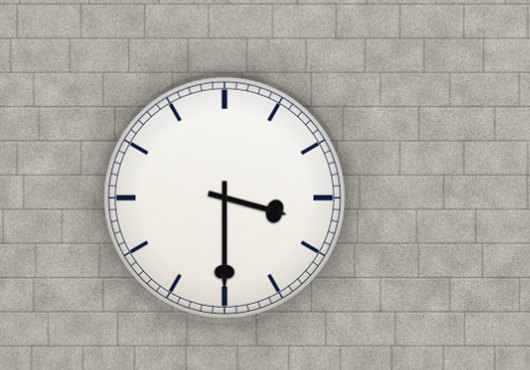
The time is 3:30
